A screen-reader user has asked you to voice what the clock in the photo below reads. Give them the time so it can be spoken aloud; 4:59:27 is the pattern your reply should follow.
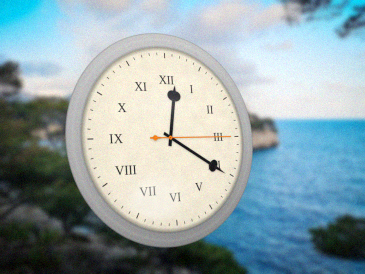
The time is 12:20:15
